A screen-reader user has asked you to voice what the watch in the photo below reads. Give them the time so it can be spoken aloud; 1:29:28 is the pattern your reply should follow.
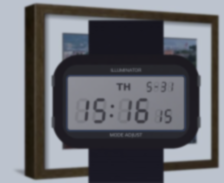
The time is 15:16:15
